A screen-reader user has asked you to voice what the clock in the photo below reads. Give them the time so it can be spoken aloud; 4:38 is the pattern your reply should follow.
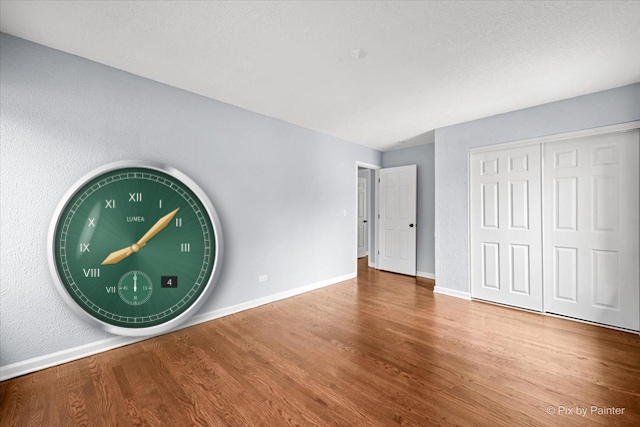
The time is 8:08
